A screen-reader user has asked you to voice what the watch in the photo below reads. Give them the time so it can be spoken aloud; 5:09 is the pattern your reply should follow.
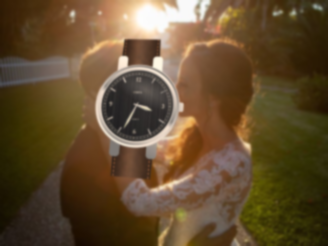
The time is 3:34
